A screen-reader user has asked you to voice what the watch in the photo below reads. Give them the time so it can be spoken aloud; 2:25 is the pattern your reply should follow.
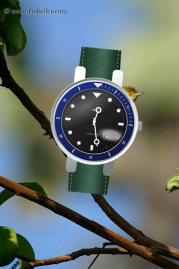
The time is 12:28
